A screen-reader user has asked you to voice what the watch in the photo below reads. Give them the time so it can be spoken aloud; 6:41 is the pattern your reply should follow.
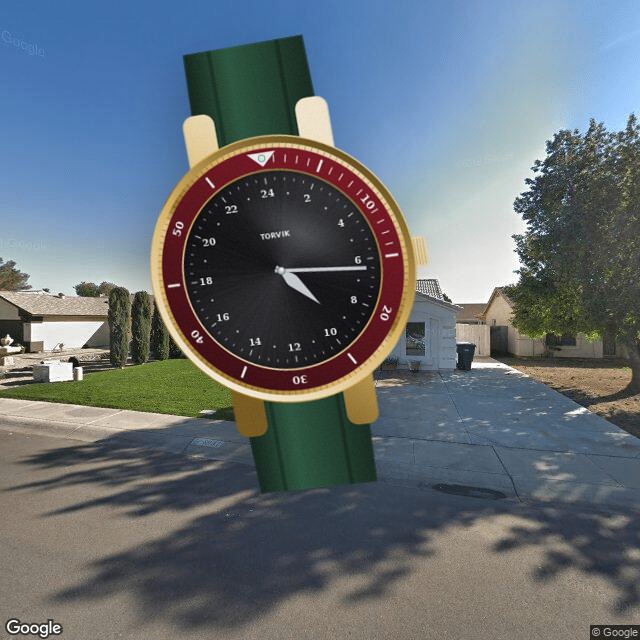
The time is 9:16
